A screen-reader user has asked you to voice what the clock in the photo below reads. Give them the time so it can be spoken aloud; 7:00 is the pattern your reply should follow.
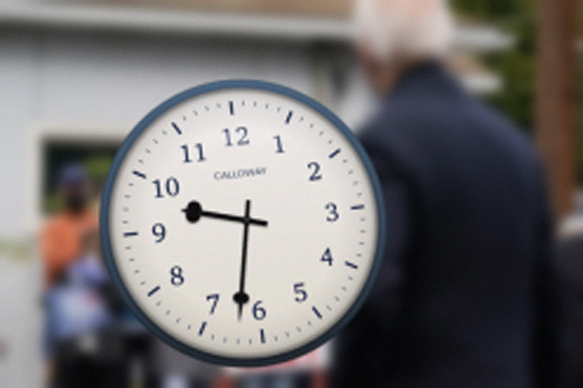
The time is 9:32
